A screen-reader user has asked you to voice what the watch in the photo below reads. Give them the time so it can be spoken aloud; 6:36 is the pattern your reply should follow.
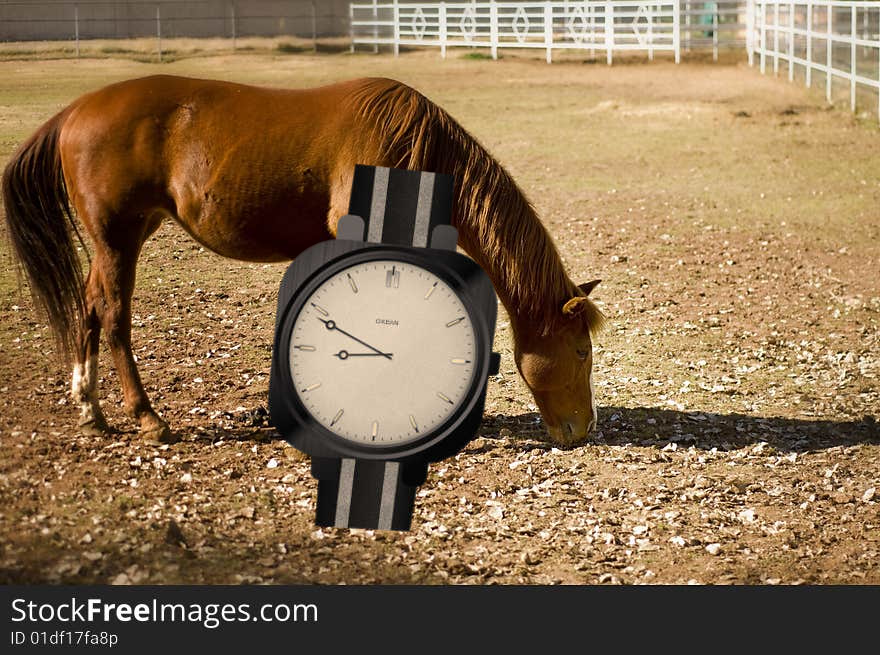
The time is 8:49
